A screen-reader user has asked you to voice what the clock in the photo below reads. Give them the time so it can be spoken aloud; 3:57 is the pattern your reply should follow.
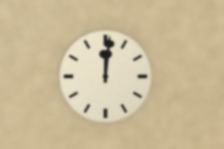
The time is 12:01
